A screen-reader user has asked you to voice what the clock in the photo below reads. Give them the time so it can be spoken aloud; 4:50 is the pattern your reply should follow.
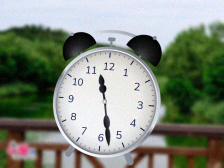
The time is 11:28
